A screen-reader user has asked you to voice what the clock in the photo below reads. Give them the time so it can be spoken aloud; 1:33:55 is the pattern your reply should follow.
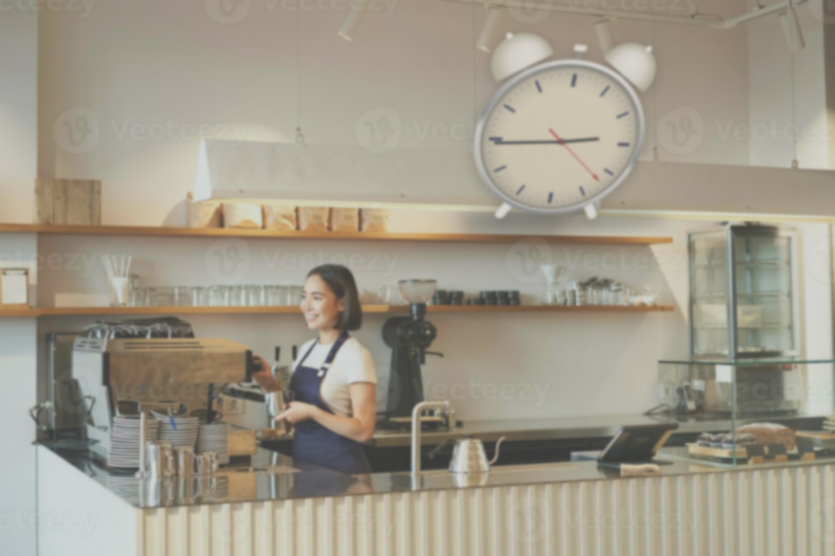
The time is 2:44:22
